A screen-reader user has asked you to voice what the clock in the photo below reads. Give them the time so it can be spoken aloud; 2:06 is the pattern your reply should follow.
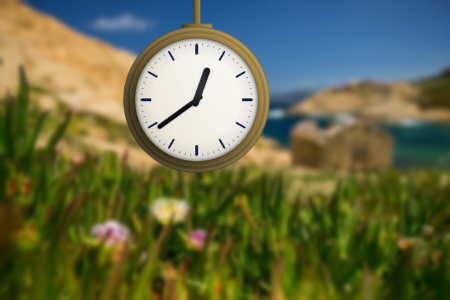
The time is 12:39
